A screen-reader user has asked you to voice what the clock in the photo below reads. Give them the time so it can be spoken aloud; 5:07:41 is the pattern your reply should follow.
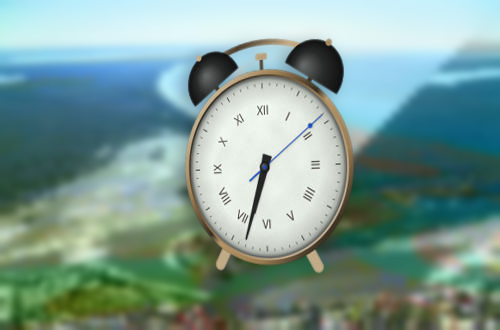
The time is 6:33:09
